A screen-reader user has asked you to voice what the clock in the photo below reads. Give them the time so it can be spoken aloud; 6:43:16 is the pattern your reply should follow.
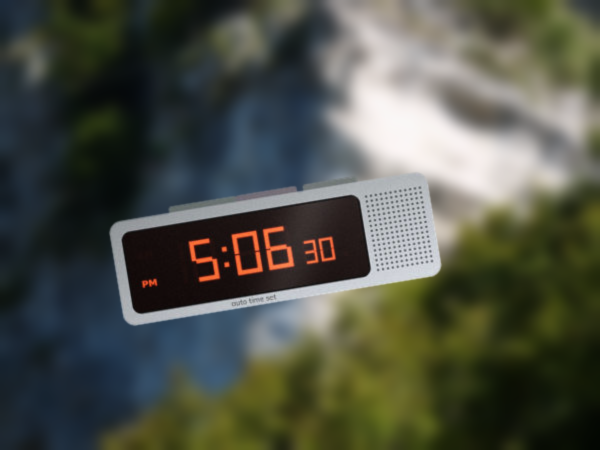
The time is 5:06:30
